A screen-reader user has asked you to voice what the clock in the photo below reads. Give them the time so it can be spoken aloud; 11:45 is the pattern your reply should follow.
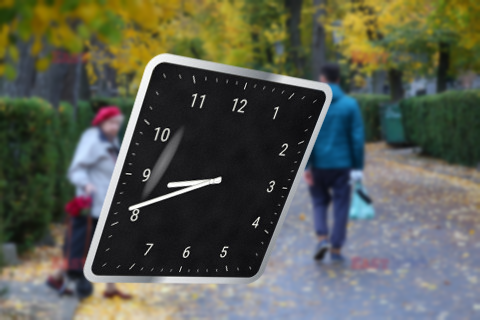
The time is 8:41
